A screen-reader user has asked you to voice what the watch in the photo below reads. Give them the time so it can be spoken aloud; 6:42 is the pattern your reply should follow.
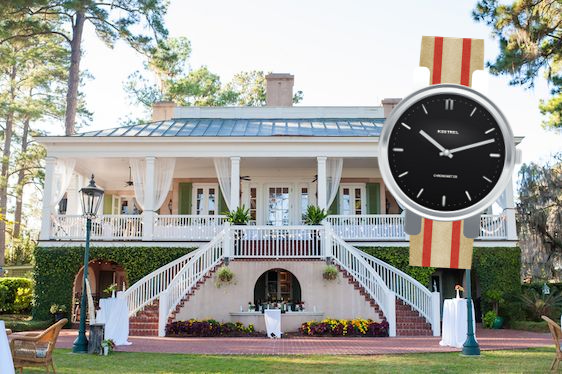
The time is 10:12
